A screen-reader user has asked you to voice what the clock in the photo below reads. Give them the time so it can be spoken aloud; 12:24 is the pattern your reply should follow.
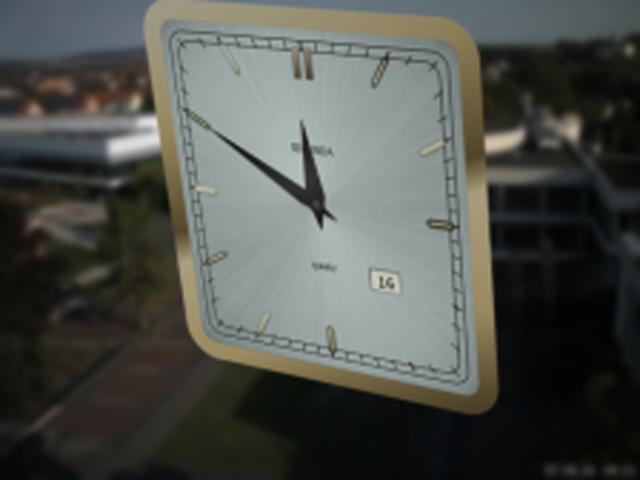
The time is 11:50
